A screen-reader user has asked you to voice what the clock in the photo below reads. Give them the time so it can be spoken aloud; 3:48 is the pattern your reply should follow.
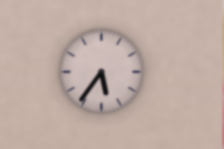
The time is 5:36
